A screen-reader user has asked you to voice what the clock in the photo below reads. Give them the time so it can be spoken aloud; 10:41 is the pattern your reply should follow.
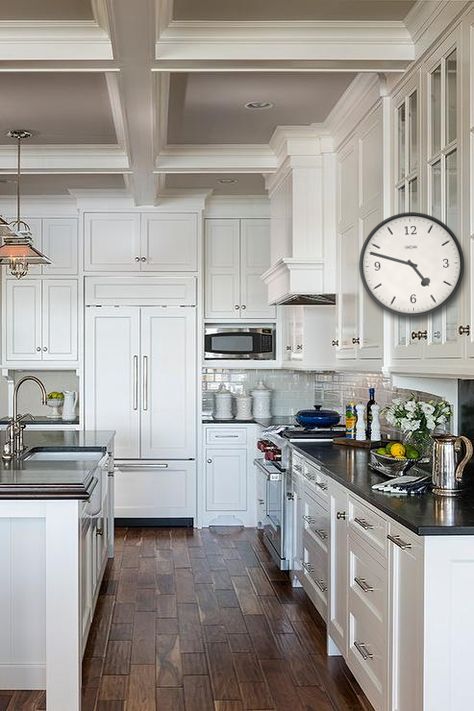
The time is 4:48
